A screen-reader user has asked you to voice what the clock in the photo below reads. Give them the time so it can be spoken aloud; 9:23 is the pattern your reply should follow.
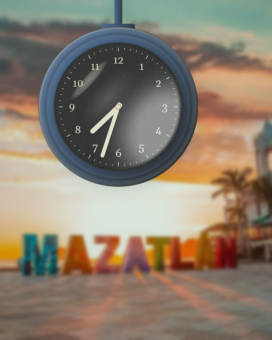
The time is 7:33
